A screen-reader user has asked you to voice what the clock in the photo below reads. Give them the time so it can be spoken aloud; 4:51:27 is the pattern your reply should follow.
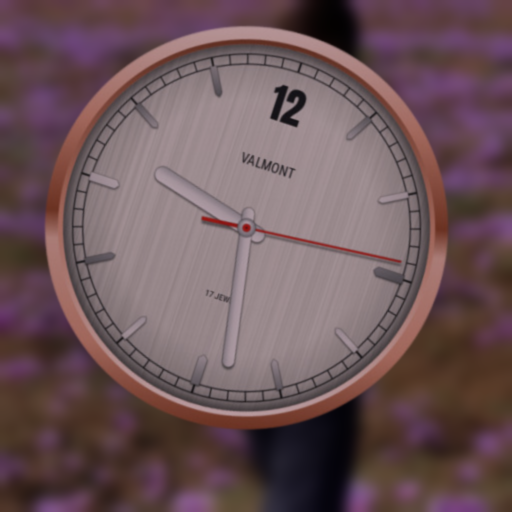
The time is 9:28:14
